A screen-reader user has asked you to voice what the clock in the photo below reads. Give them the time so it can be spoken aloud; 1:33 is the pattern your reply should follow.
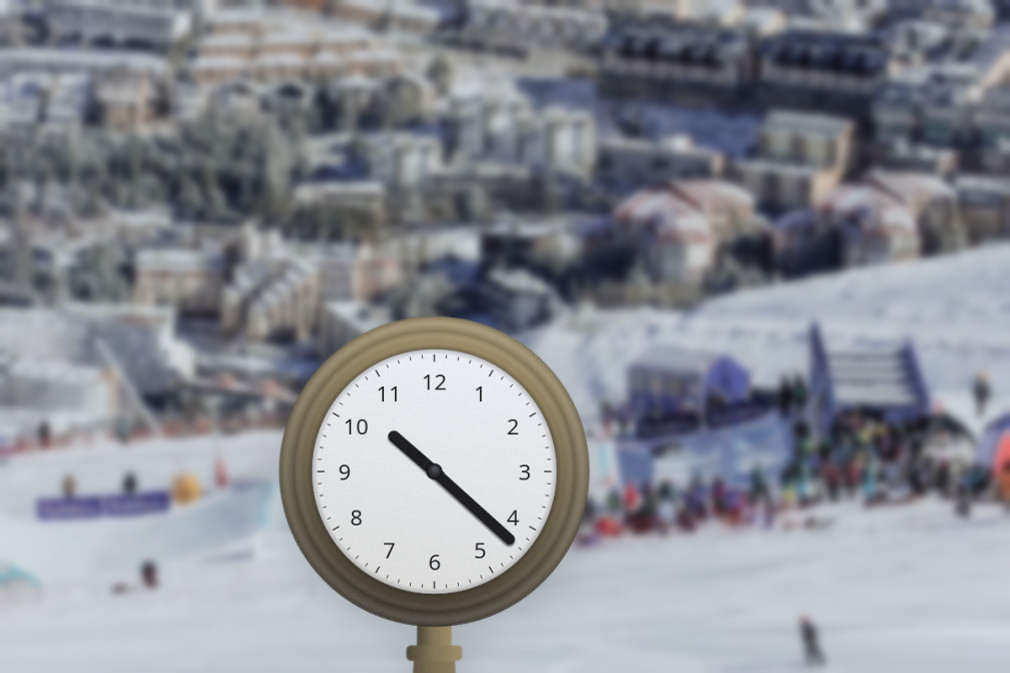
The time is 10:22
